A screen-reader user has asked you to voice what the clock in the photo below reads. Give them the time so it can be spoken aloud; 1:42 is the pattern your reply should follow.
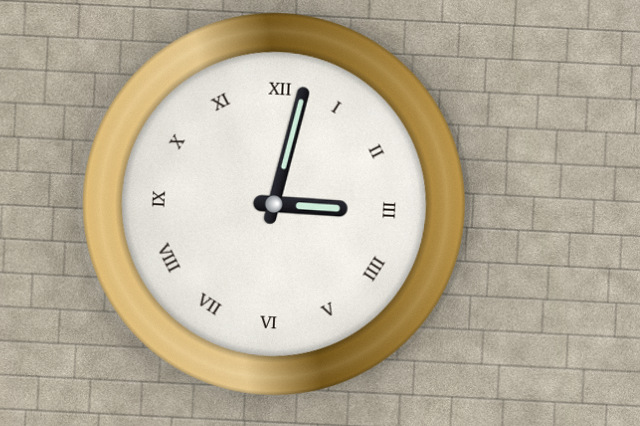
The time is 3:02
